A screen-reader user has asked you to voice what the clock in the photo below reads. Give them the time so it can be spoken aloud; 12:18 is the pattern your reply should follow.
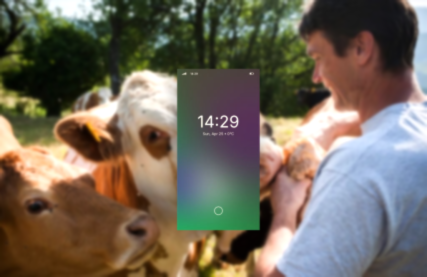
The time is 14:29
